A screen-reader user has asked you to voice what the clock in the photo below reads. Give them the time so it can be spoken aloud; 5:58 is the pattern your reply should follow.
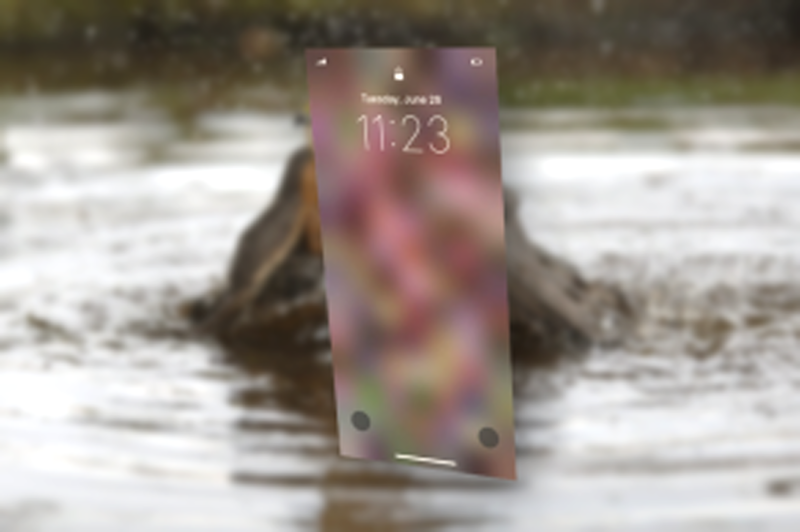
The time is 11:23
